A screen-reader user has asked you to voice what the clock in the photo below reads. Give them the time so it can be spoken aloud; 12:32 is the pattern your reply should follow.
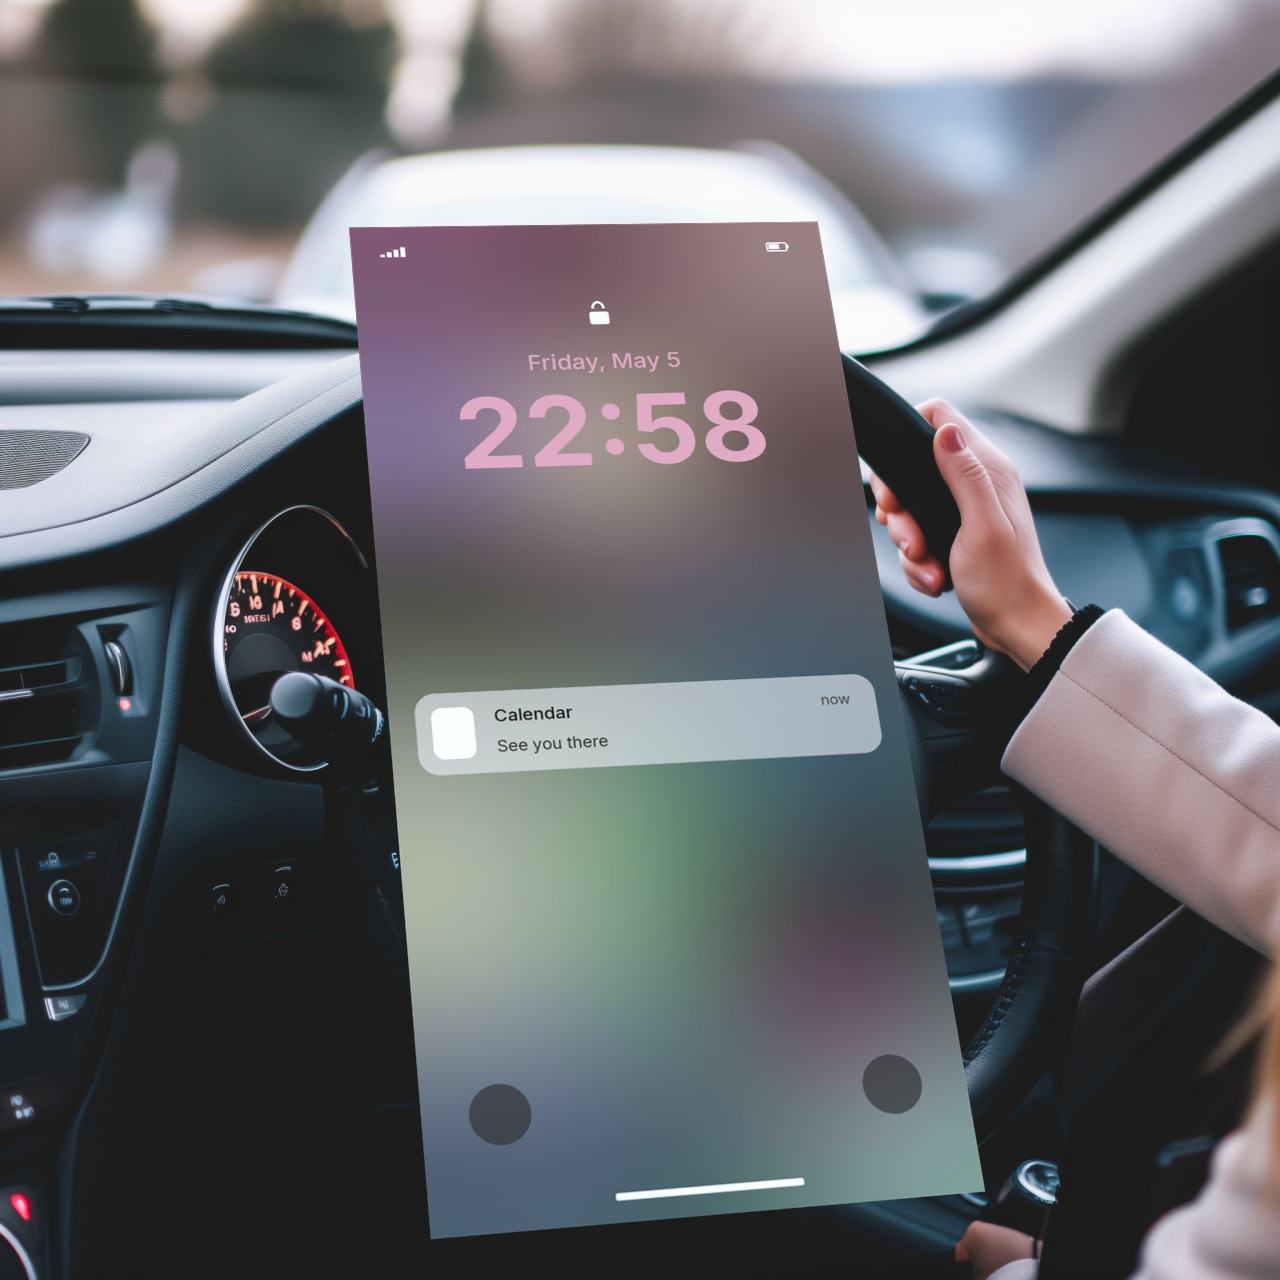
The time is 22:58
